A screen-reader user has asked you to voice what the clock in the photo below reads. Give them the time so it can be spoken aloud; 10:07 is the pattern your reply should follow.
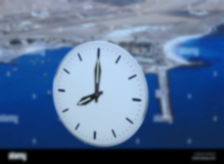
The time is 8:00
